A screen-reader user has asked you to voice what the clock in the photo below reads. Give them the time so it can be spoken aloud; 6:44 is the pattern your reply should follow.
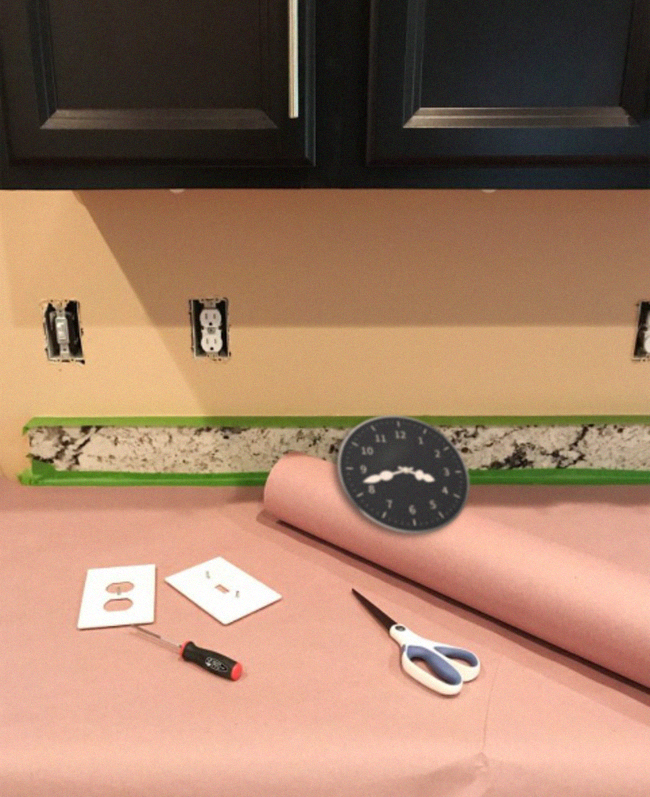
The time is 3:42
